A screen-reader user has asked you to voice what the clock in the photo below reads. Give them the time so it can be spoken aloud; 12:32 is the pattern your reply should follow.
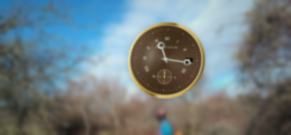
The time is 11:16
